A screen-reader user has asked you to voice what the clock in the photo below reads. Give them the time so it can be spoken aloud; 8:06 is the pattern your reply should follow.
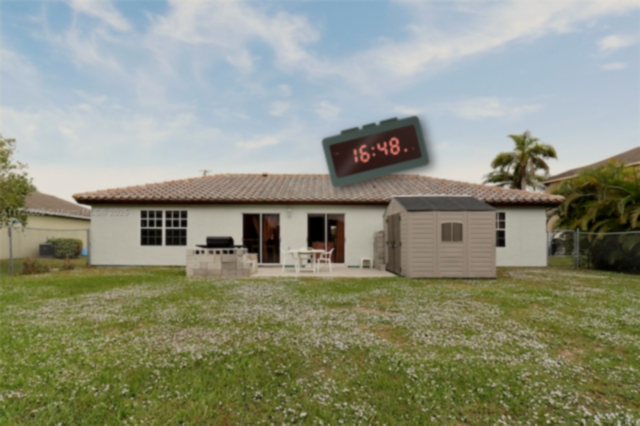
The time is 16:48
